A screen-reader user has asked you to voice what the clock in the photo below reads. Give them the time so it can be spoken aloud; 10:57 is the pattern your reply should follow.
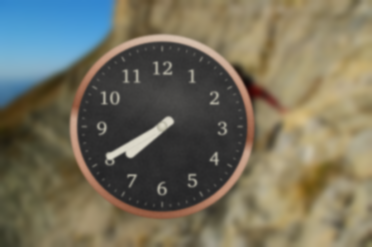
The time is 7:40
